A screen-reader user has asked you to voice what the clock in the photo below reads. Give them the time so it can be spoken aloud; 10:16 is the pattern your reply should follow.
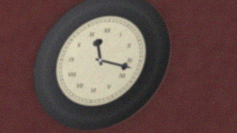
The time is 11:17
